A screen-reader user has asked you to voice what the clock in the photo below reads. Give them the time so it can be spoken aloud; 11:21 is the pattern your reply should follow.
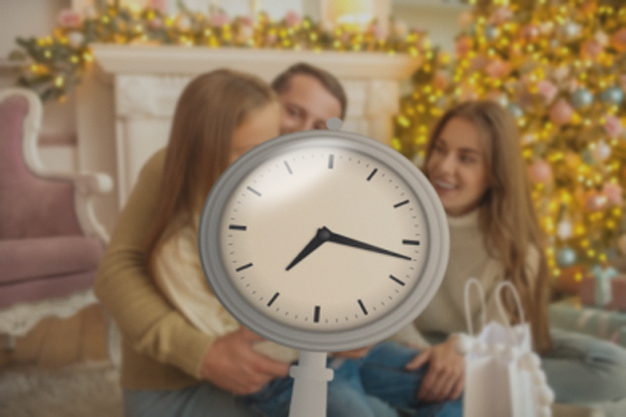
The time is 7:17
